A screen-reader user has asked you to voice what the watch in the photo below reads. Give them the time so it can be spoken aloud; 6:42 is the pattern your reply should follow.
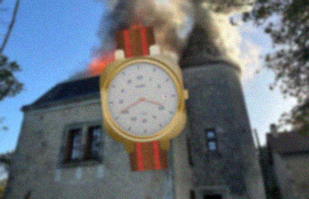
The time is 3:41
